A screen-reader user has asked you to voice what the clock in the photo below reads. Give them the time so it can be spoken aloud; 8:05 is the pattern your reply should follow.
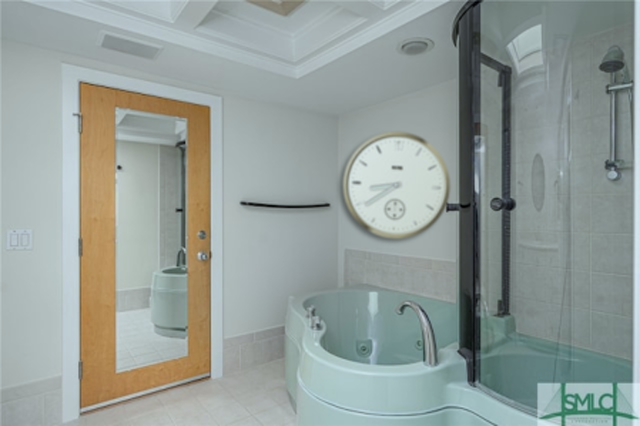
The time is 8:39
